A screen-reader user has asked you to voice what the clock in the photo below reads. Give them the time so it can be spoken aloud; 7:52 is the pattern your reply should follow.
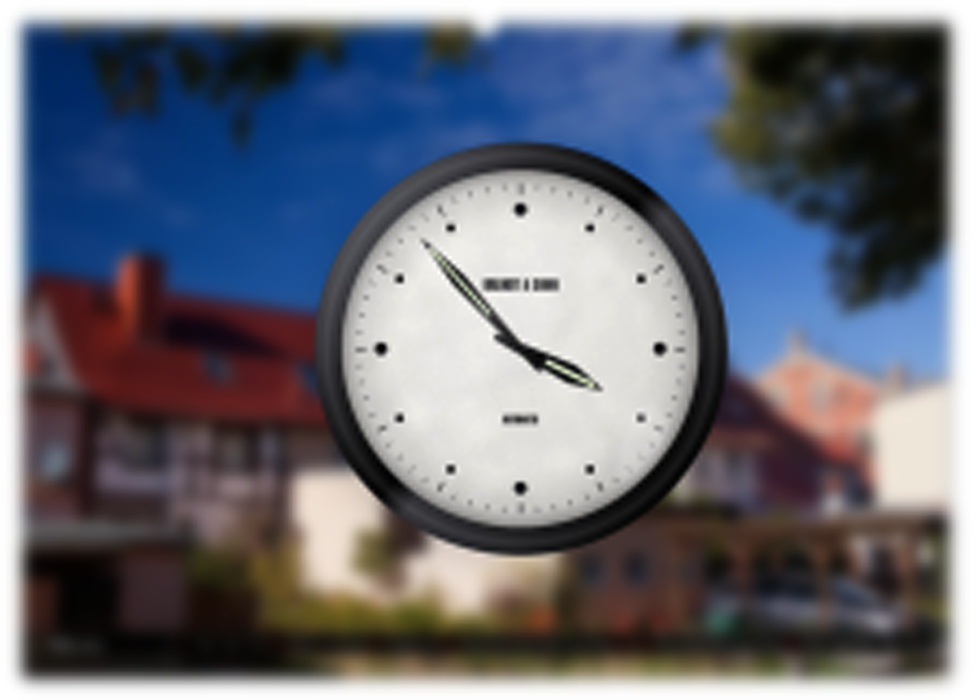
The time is 3:53
